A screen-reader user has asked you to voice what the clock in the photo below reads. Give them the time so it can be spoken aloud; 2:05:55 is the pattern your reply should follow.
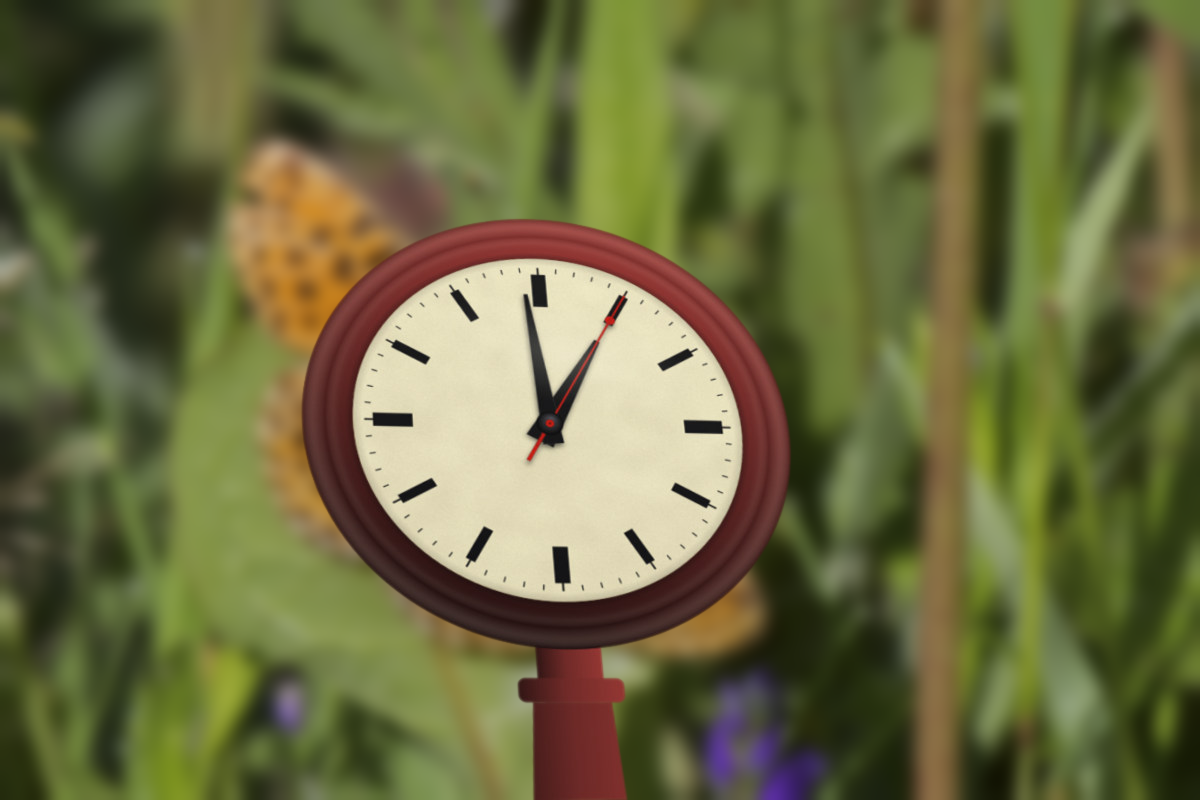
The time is 12:59:05
